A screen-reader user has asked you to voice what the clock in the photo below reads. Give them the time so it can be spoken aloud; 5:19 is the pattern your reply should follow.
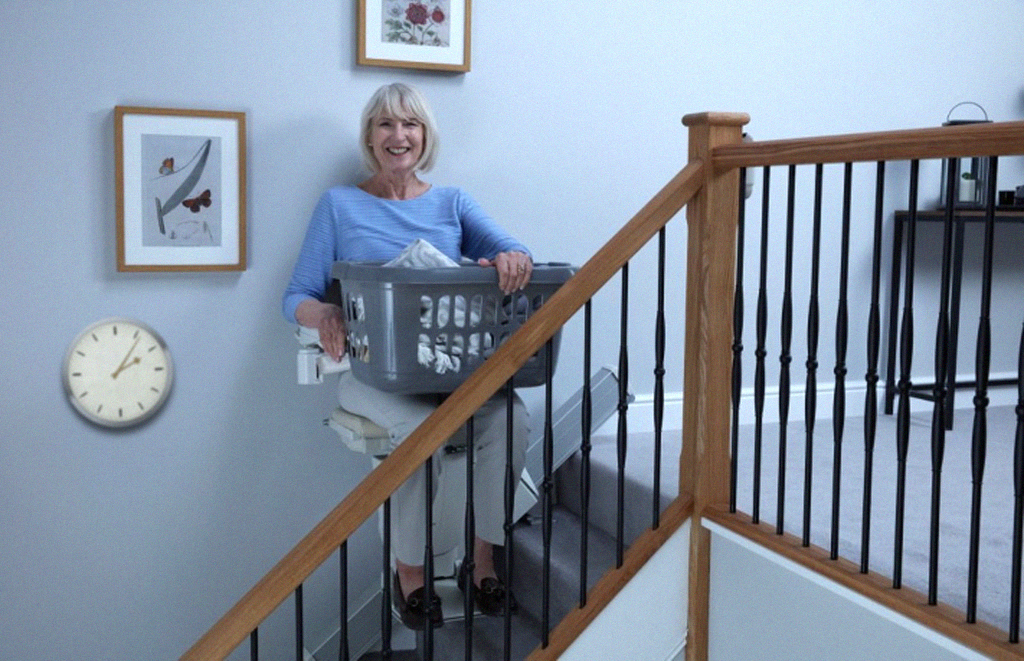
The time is 2:06
